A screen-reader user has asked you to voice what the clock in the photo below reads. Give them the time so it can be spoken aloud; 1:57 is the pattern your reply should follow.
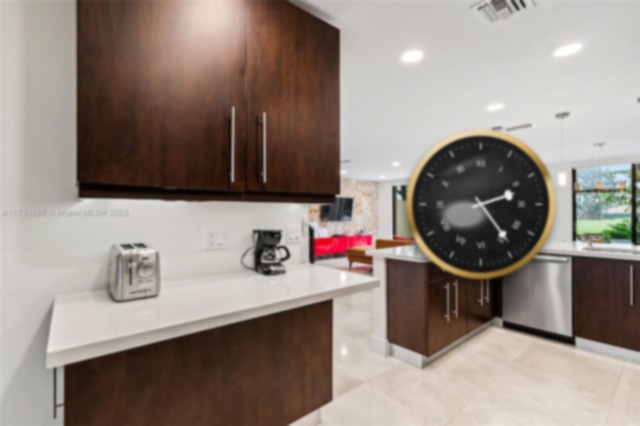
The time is 2:24
